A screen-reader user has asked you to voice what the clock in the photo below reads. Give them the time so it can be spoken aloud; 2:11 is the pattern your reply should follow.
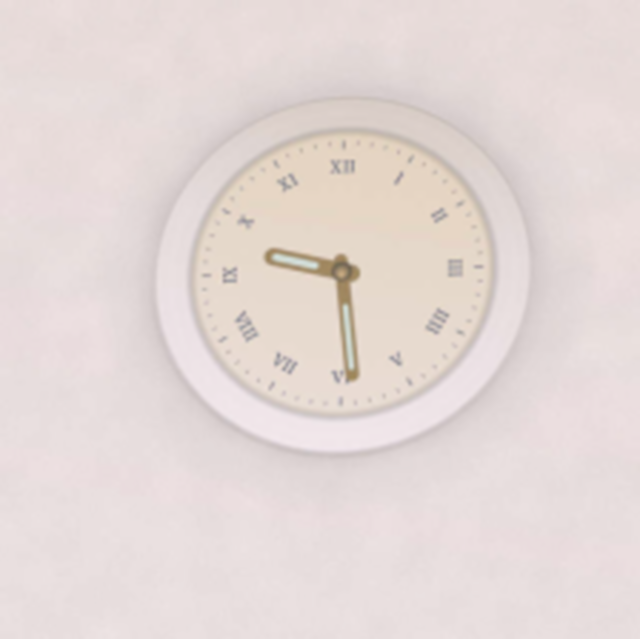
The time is 9:29
